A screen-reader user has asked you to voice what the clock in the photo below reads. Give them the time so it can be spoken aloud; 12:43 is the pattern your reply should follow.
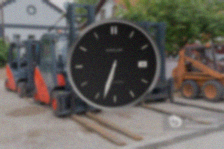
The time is 6:33
